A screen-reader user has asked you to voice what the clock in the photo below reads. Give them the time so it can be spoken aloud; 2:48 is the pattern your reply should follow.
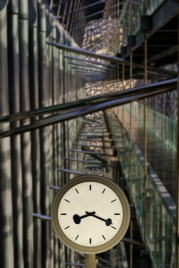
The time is 8:19
